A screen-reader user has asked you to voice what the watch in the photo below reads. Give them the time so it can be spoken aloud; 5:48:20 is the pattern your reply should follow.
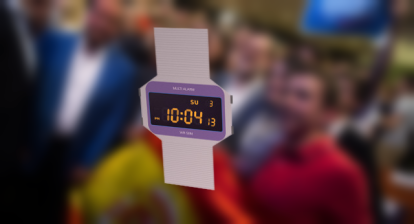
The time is 10:04:13
